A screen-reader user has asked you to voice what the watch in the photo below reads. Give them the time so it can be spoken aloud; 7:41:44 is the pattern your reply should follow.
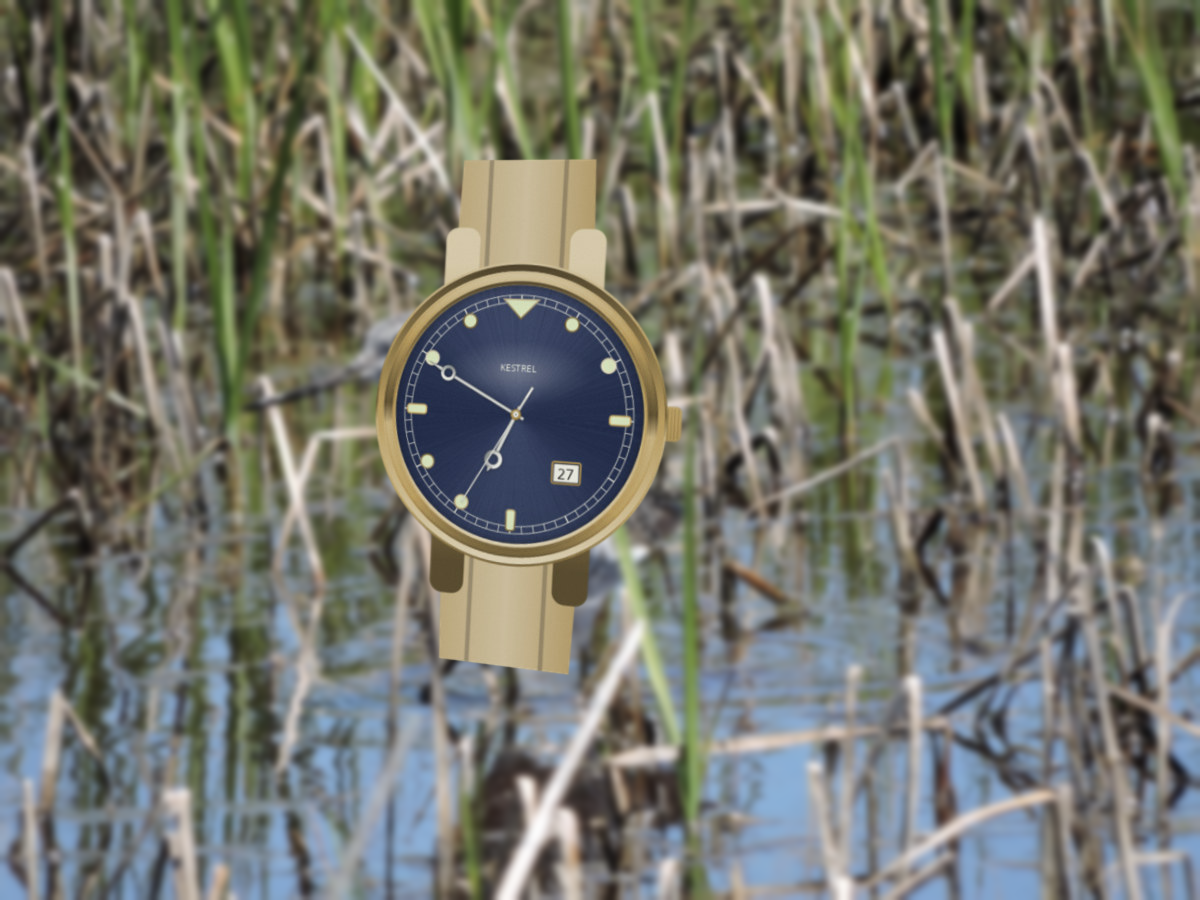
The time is 6:49:35
